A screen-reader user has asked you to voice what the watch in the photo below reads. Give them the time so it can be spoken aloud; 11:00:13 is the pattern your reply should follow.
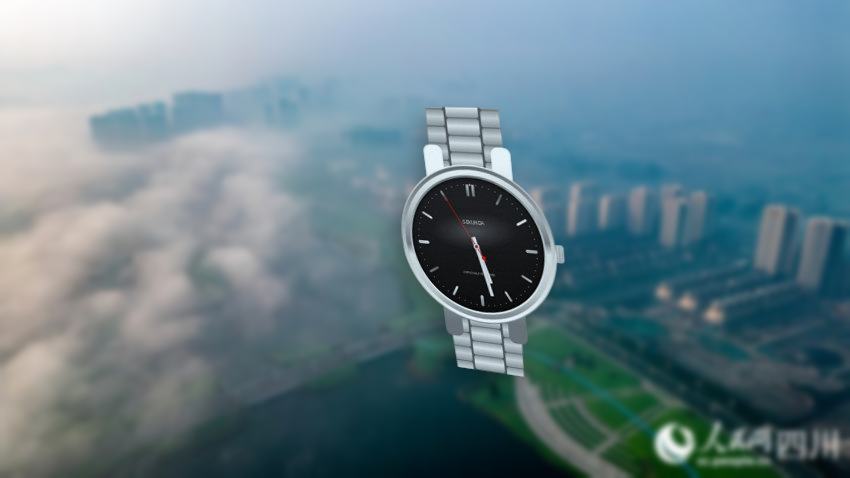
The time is 5:27:55
